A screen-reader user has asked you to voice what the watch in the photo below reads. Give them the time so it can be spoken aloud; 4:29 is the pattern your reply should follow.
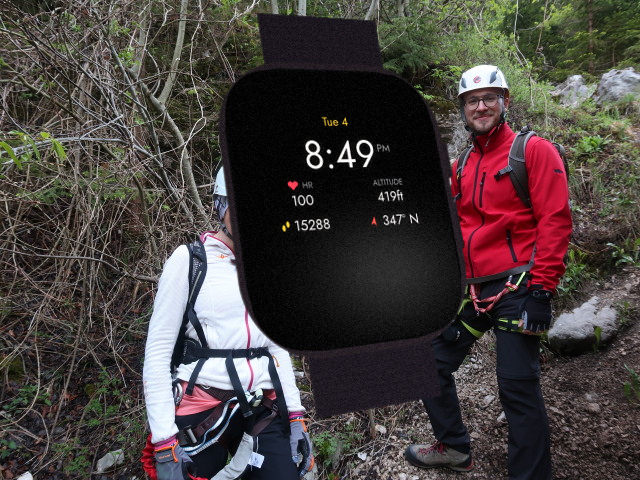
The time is 8:49
